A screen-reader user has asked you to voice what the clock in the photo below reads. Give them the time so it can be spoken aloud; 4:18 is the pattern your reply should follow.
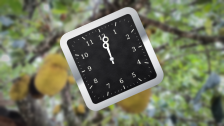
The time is 12:01
